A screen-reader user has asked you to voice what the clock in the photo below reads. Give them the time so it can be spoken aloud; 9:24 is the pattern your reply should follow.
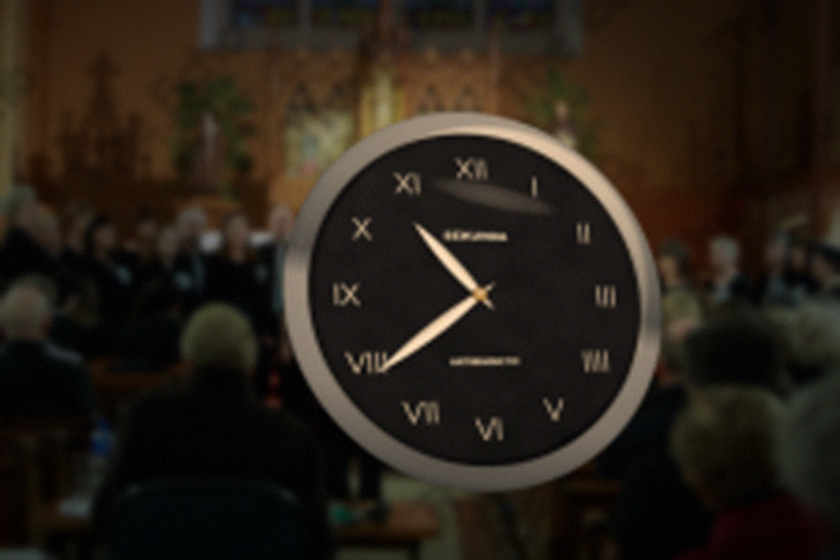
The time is 10:39
